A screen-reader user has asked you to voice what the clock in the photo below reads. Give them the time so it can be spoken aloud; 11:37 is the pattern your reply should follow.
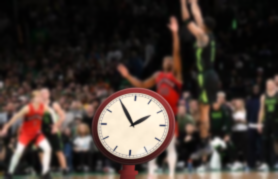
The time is 1:55
